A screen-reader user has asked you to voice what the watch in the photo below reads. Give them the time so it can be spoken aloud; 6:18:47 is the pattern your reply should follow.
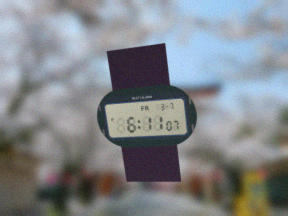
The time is 6:11:07
